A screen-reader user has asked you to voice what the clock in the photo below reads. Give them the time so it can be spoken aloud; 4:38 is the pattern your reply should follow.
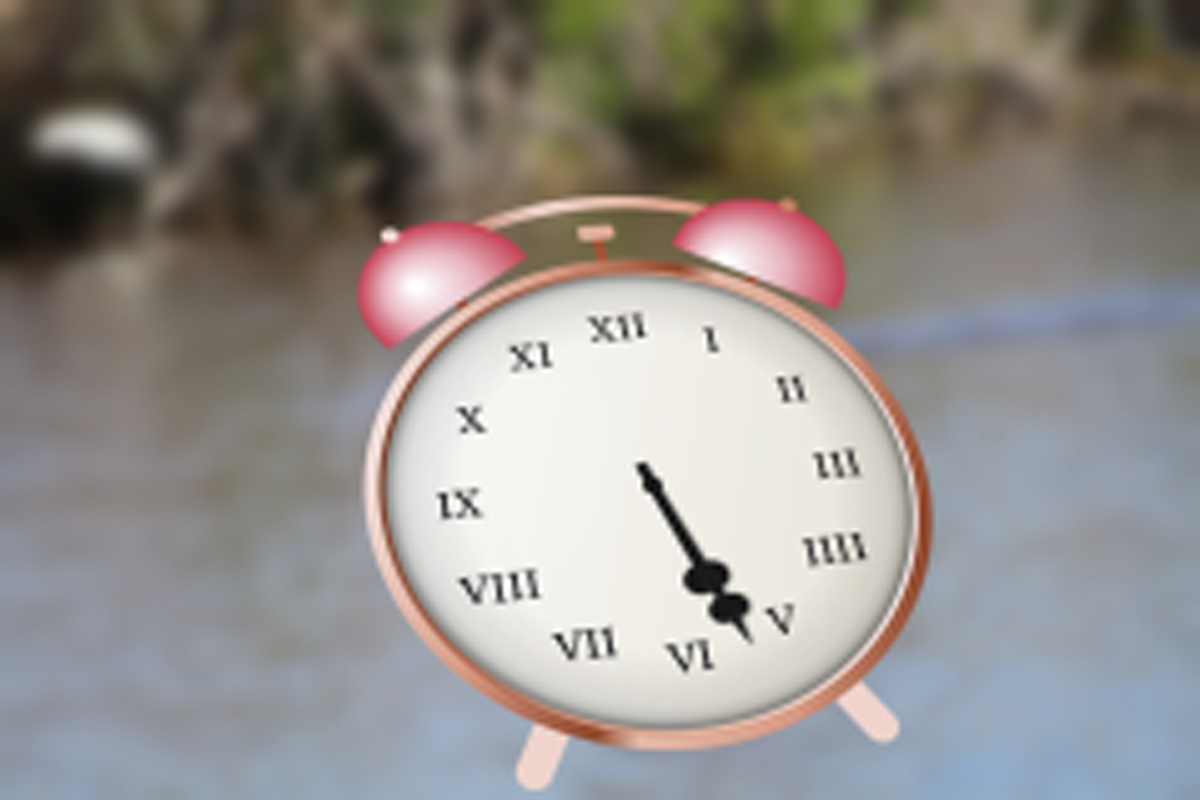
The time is 5:27
